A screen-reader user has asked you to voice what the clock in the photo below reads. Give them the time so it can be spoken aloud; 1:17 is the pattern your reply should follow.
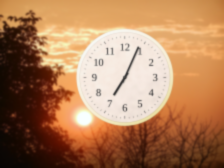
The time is 7:04
